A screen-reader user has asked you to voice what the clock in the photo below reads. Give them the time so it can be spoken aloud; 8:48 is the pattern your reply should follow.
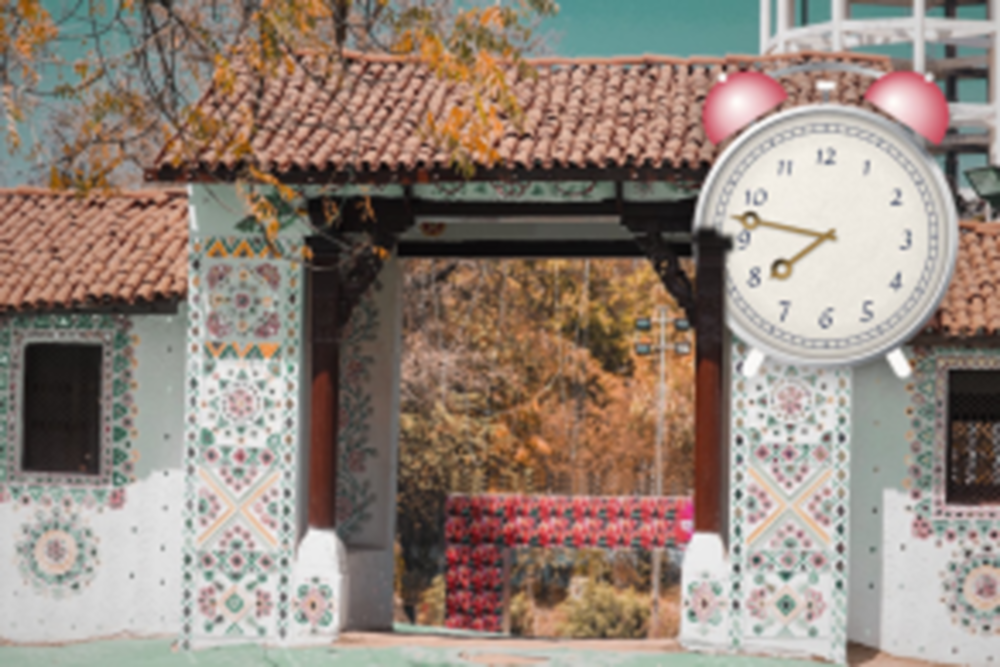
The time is 7:47
